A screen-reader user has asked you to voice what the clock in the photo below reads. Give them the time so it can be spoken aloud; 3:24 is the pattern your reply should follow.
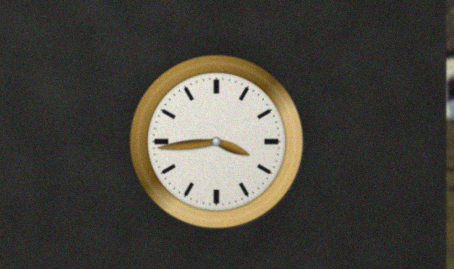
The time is 3:44
